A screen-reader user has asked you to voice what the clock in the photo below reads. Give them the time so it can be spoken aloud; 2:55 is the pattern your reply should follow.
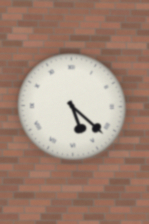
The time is 5:22
